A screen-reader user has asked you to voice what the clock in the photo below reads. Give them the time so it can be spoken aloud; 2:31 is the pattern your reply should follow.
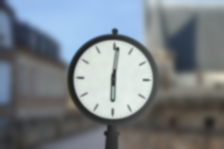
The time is 6:01
